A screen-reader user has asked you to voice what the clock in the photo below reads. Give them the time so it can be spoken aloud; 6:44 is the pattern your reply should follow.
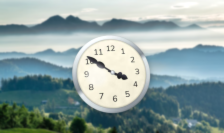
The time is 3:51
